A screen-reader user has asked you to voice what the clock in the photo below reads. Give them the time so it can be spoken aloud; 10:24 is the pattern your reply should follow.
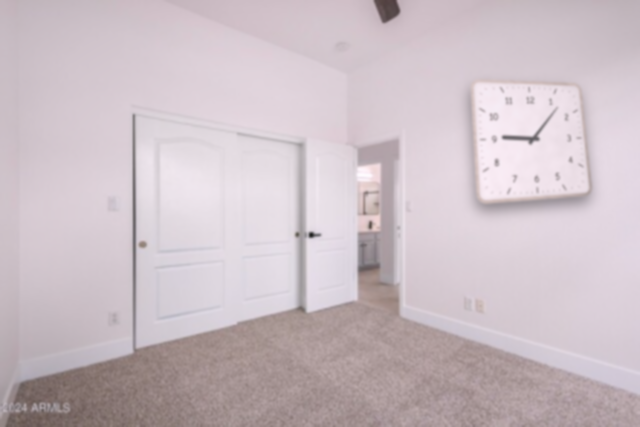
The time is 9:07
